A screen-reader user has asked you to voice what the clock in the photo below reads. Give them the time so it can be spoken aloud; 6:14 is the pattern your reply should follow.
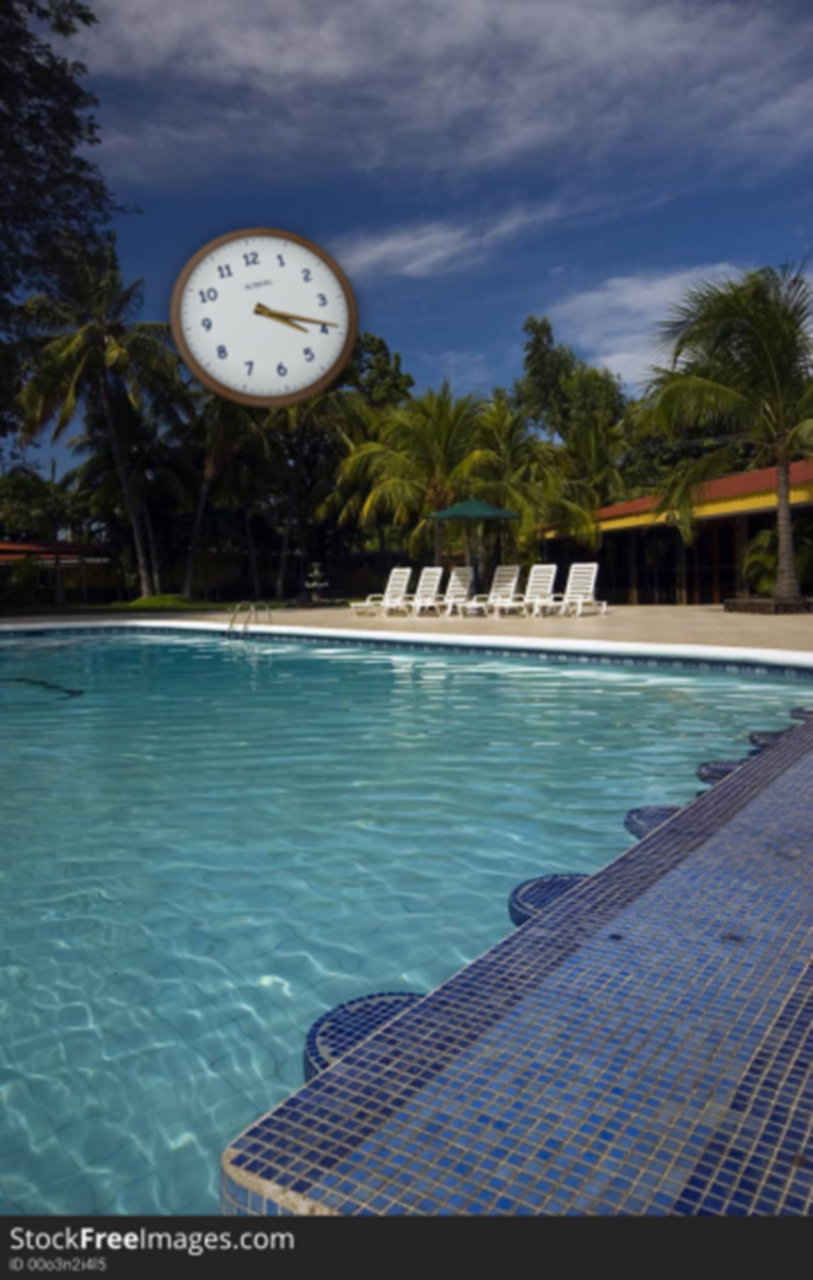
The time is 4:19
